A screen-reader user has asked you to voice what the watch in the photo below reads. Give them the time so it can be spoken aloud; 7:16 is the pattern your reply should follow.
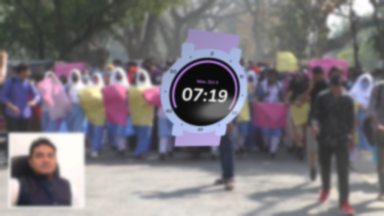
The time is 7:19
